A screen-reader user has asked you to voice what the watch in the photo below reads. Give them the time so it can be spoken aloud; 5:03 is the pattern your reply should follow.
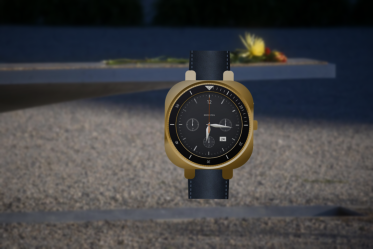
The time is 6:16
